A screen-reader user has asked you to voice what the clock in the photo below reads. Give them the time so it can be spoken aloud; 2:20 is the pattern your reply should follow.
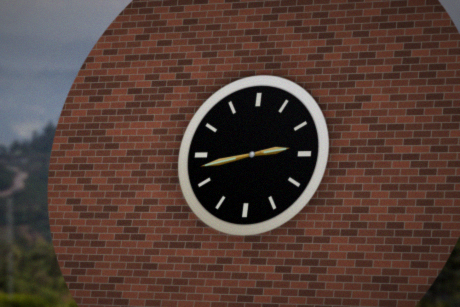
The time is 2:43
